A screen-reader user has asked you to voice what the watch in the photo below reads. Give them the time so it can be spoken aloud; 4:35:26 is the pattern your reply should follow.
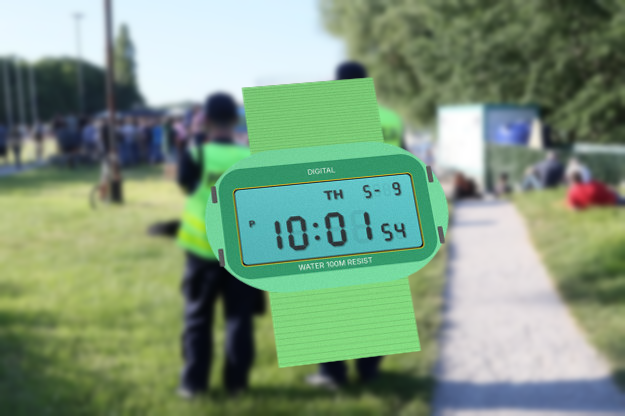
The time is 10:01:54
